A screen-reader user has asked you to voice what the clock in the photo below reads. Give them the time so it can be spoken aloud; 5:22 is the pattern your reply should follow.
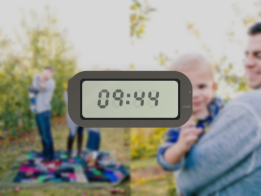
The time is 9:44
